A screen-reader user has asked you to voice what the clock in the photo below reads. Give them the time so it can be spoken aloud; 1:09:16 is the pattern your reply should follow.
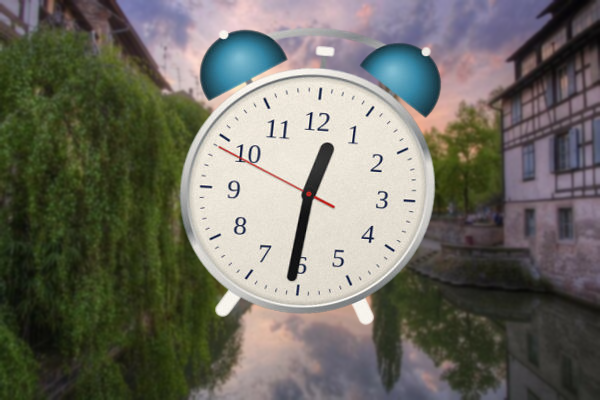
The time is 12:30:49
